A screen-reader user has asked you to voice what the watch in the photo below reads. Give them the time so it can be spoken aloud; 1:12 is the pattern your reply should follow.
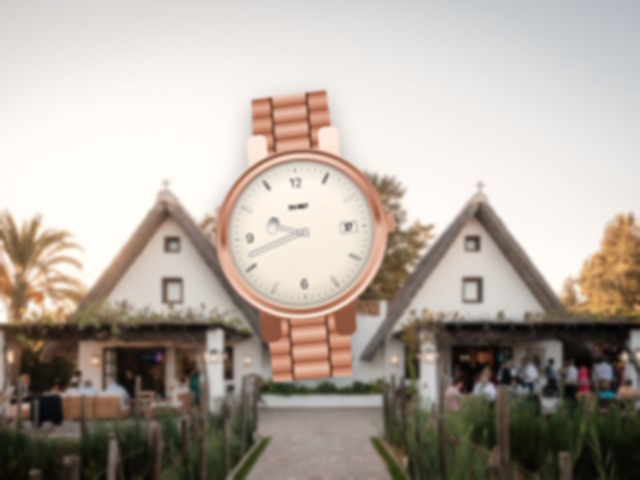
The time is 9:42
